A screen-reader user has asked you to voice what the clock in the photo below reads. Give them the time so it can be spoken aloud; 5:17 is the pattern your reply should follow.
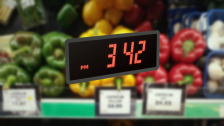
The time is 3:42
